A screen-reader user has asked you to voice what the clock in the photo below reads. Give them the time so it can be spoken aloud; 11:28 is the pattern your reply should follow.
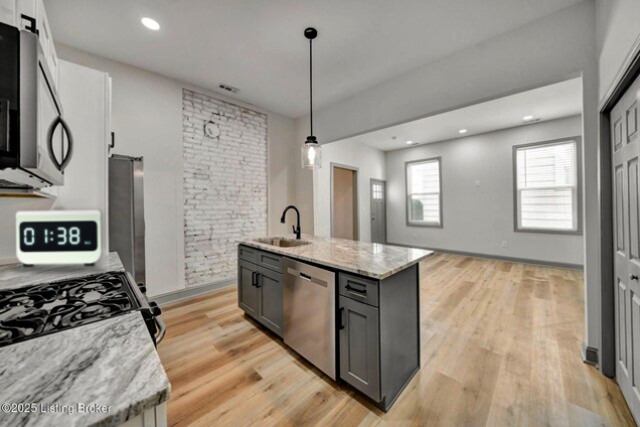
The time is 1:38
